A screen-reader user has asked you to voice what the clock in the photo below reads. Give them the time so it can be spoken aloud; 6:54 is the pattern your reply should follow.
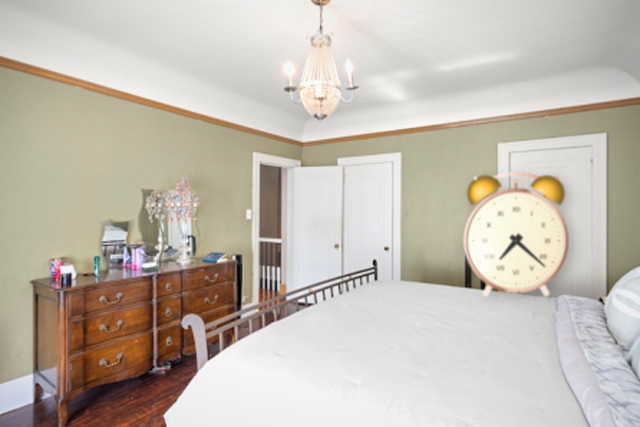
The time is 7:22
